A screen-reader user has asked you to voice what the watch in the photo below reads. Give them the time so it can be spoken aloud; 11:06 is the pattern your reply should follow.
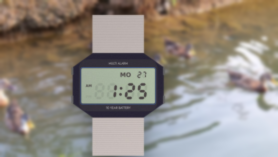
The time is 1:25
